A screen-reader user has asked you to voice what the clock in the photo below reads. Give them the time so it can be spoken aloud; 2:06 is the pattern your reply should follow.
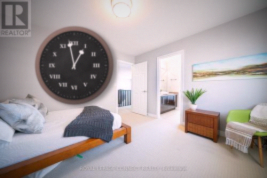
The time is 12:58
